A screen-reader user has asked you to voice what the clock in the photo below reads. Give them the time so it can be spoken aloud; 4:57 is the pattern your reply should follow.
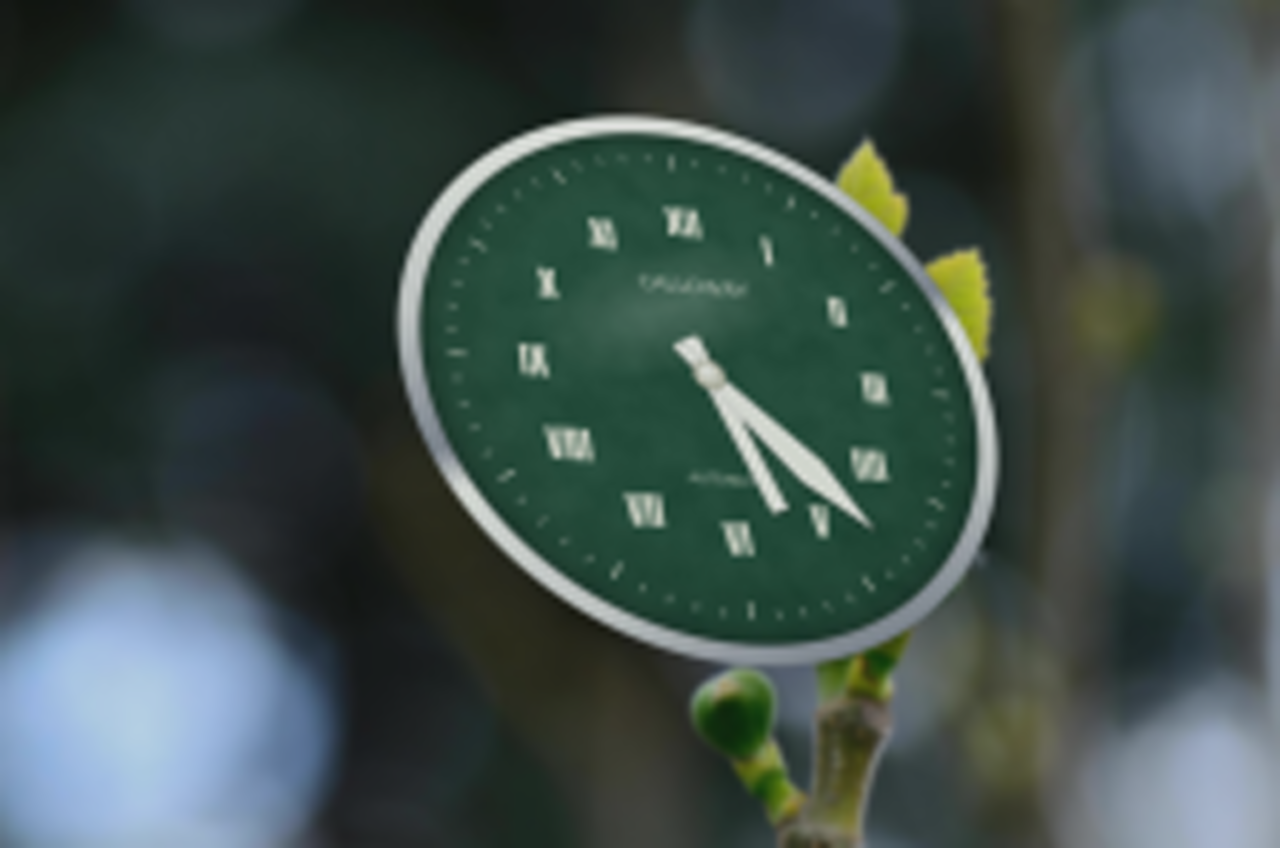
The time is 5:23
